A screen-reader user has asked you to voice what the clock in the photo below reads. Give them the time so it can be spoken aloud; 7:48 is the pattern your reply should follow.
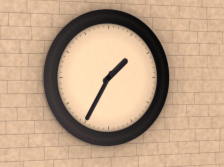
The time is 1:35
